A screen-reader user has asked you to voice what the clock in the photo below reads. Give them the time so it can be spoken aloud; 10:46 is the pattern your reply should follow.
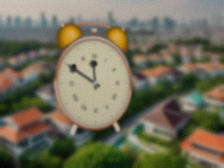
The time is 11:50
